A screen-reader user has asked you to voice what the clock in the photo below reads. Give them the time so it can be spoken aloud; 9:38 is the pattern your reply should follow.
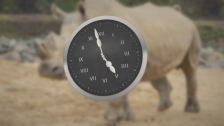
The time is 4:58
